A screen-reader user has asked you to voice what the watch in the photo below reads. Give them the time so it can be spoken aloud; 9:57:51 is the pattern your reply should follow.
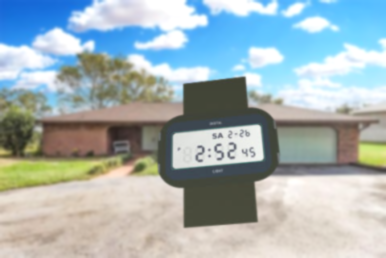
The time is 2:52:45
